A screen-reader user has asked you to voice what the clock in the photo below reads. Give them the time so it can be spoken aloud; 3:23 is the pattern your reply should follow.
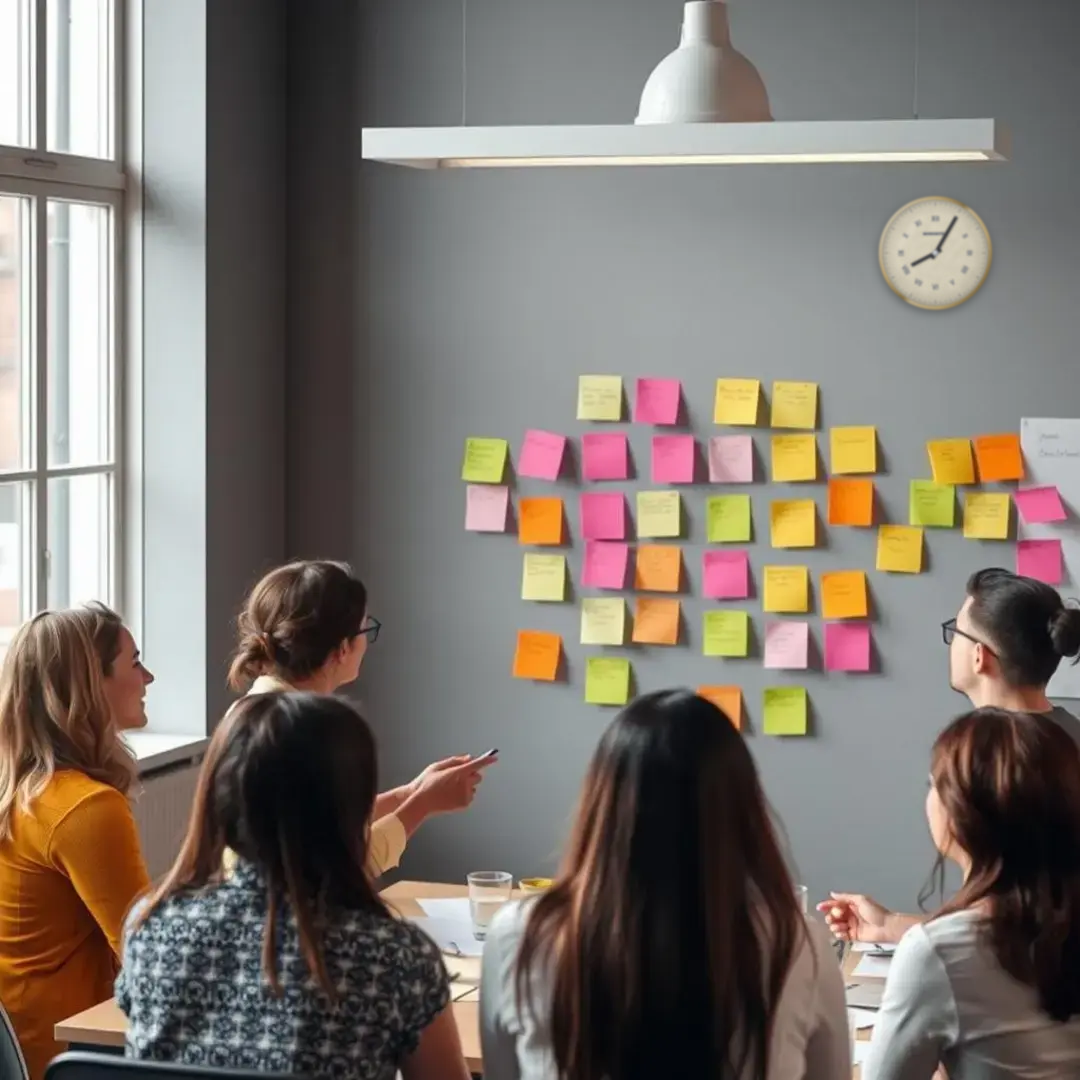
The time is 8:05
